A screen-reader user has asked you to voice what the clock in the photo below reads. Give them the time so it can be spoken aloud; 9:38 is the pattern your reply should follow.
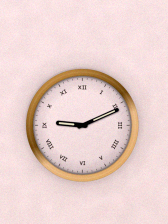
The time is 9:11
